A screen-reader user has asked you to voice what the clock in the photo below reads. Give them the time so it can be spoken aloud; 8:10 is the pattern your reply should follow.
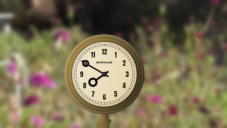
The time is 7:50
